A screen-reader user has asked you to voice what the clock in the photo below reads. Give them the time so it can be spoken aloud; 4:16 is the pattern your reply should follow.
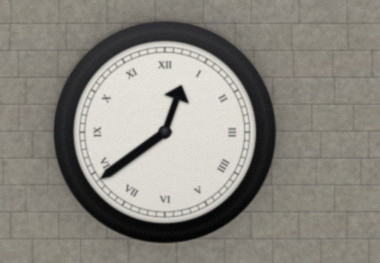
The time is 12:39
